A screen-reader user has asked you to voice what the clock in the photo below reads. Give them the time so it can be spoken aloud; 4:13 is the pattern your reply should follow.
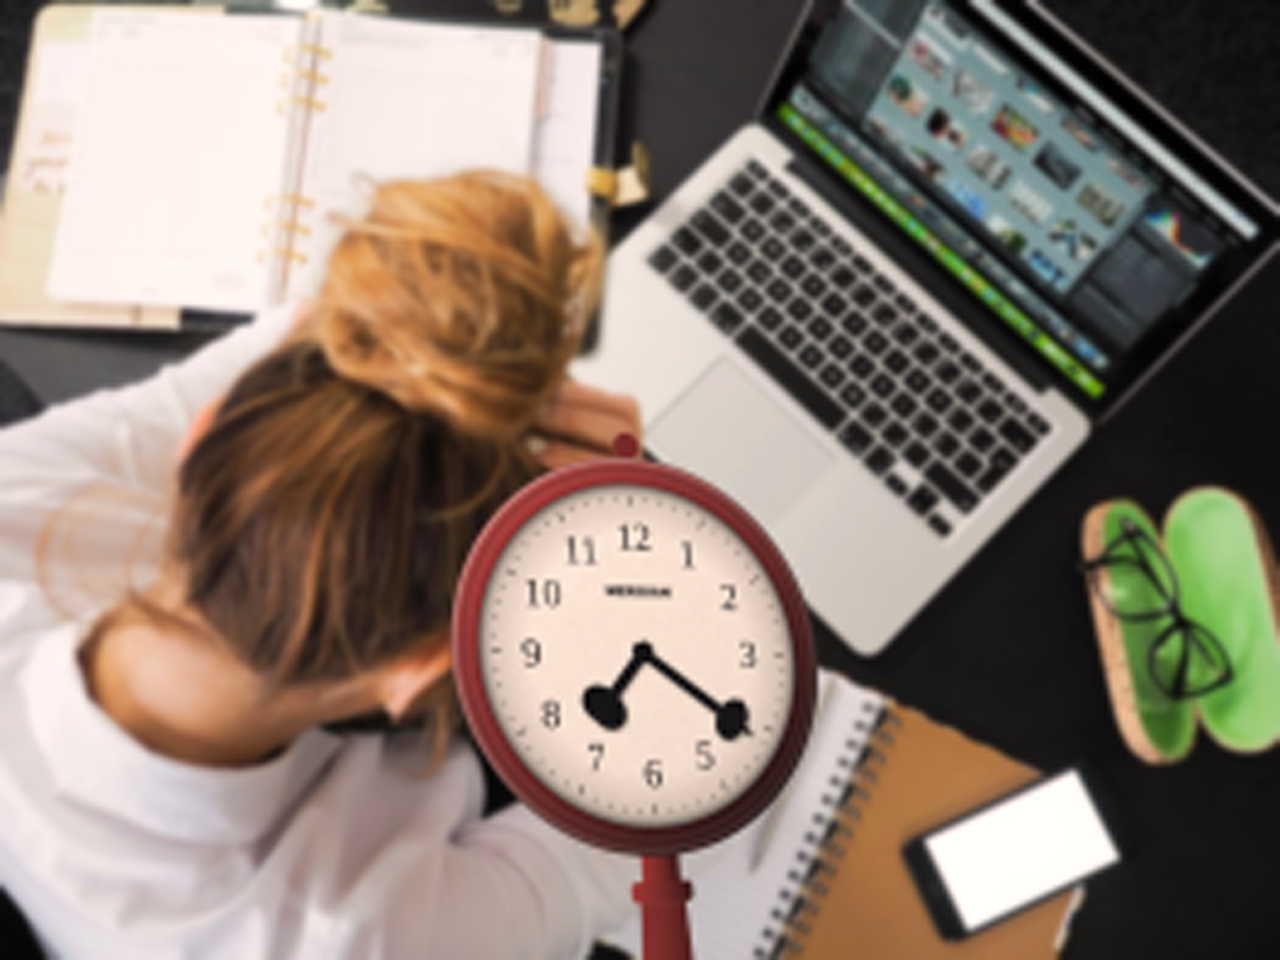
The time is 7:21
